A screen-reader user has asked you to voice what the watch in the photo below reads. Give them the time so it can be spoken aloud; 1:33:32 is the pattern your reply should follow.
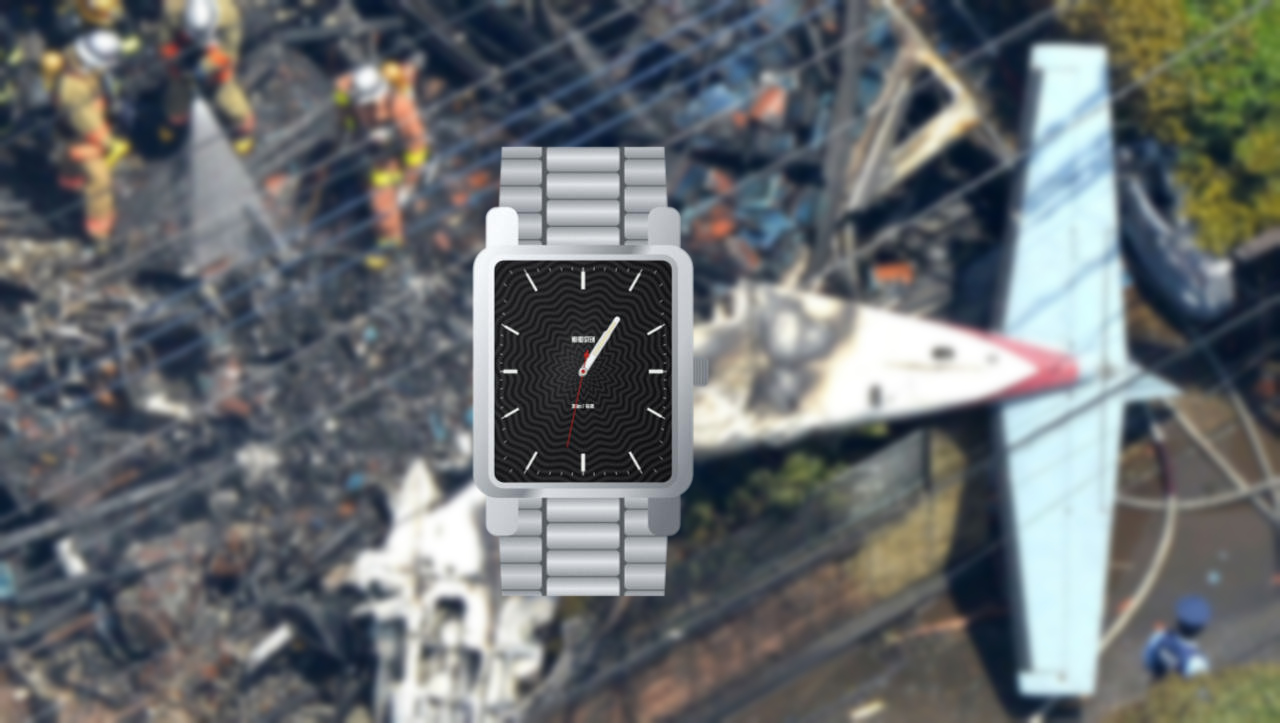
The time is 1:05:32
